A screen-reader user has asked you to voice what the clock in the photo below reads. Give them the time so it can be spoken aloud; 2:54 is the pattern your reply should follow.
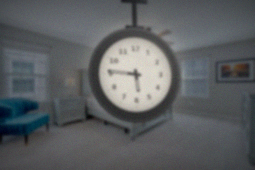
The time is 5:46
